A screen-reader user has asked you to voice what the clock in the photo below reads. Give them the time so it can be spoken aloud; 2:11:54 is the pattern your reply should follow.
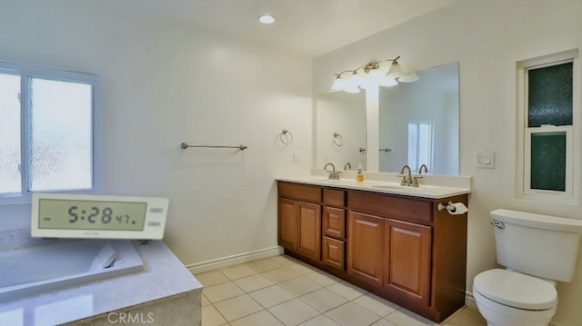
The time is 5:28:47
